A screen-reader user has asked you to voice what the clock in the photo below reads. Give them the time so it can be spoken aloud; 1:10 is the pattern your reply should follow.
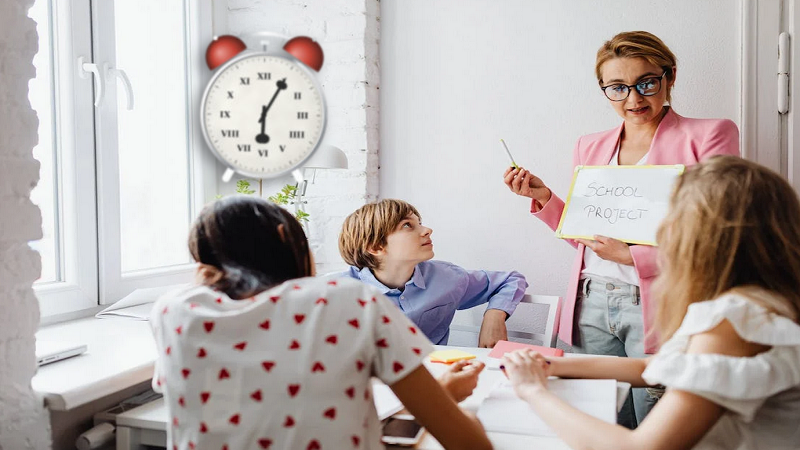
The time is 6:05
